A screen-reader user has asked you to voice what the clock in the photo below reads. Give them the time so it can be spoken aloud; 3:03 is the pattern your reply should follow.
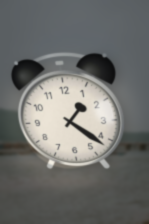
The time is 1:22
